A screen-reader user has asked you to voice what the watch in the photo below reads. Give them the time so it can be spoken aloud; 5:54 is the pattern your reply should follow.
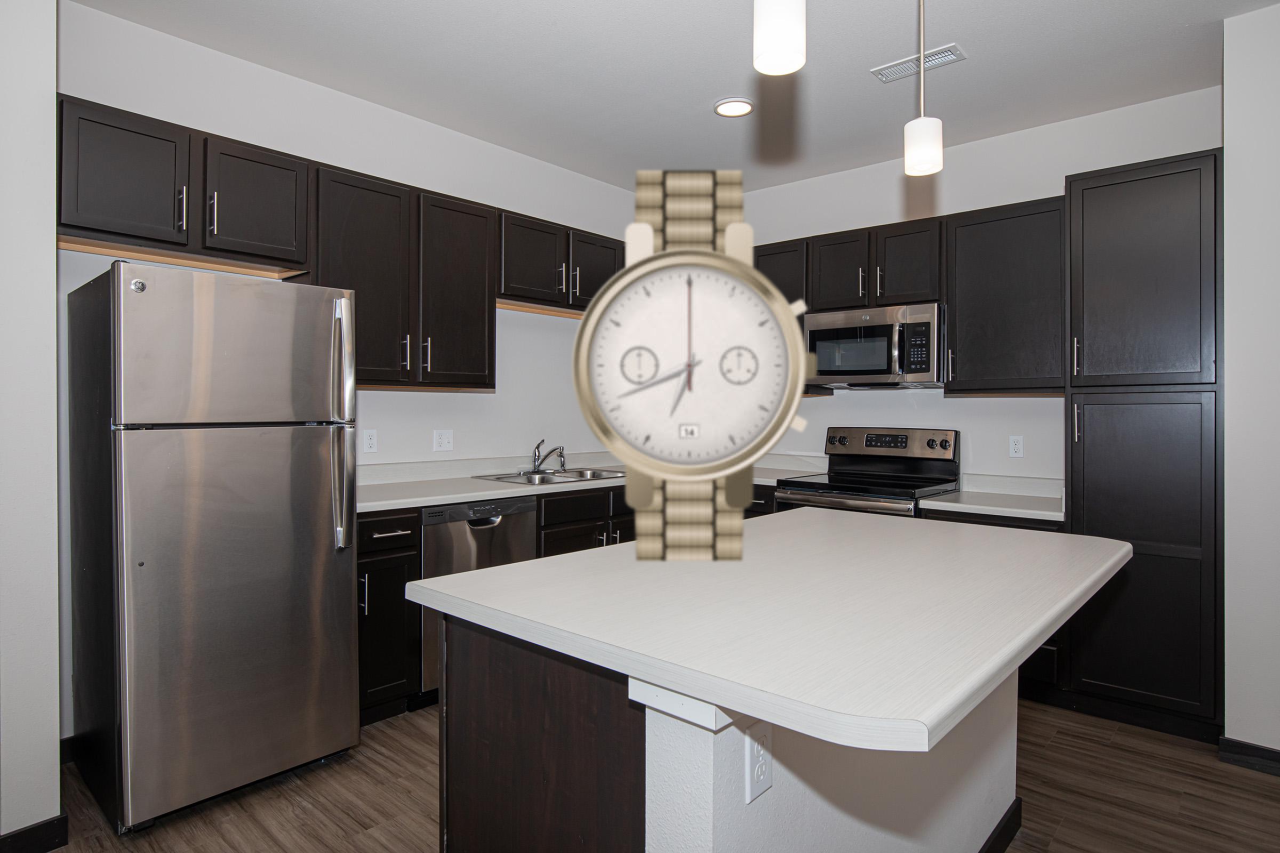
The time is 6:41
